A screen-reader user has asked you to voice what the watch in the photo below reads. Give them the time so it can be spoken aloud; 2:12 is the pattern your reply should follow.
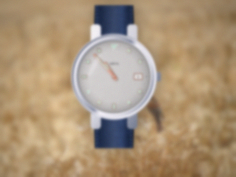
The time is 10:53
